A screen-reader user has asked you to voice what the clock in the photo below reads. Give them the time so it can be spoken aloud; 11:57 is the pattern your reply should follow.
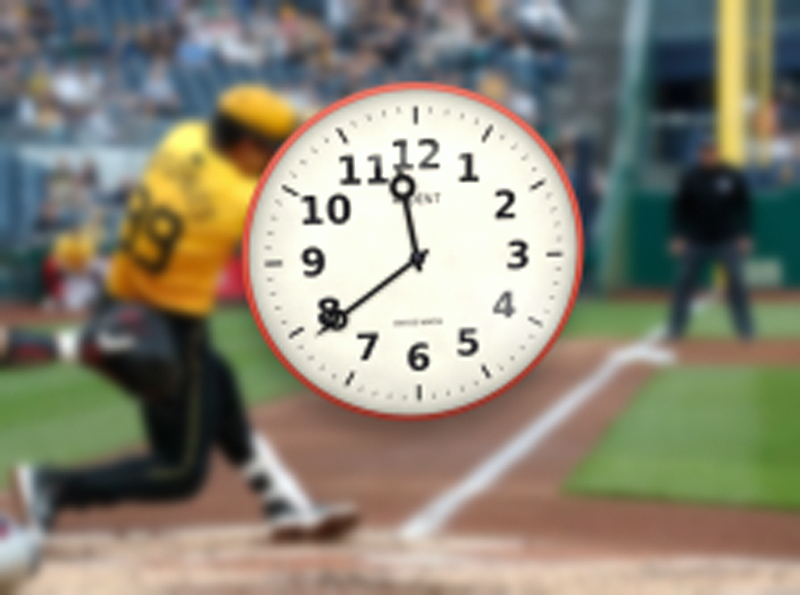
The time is 11:39
